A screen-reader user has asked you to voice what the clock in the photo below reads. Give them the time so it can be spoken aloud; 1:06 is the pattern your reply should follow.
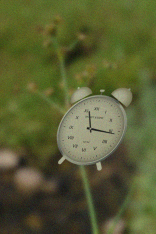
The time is 11:16
